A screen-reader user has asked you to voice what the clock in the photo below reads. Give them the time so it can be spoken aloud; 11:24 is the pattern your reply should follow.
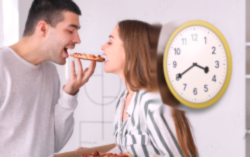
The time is 3:40
